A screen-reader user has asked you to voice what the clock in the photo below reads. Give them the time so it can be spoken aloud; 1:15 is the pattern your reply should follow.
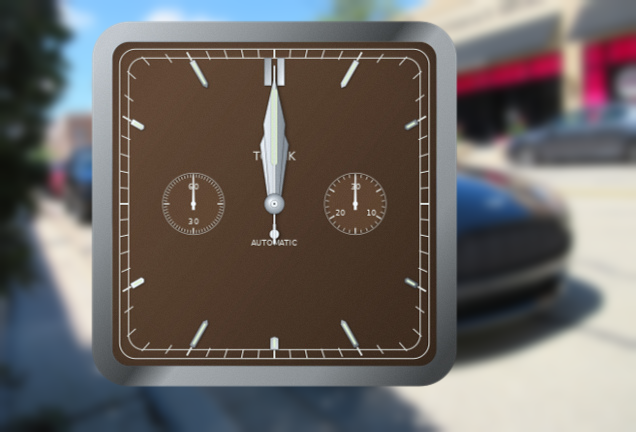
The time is 12:00
